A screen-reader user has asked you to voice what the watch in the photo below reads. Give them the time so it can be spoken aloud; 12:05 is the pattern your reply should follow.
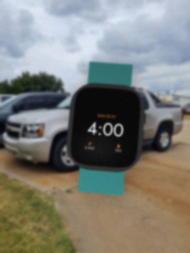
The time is 4:00
